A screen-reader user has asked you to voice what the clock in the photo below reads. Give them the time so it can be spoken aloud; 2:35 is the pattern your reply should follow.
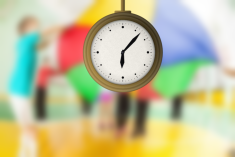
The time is 6:07
